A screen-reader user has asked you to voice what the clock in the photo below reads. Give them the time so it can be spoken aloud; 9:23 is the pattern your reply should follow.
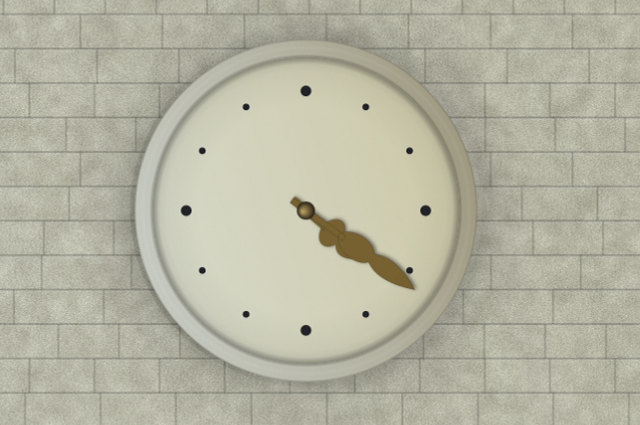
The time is 4:21
